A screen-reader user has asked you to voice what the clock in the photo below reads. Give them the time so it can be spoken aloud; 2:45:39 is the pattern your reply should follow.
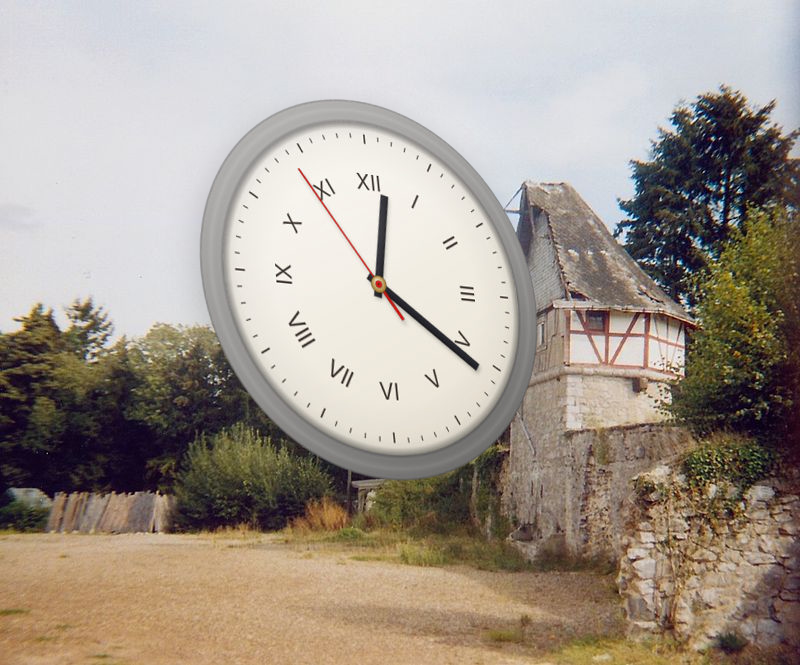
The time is 12:20:54
